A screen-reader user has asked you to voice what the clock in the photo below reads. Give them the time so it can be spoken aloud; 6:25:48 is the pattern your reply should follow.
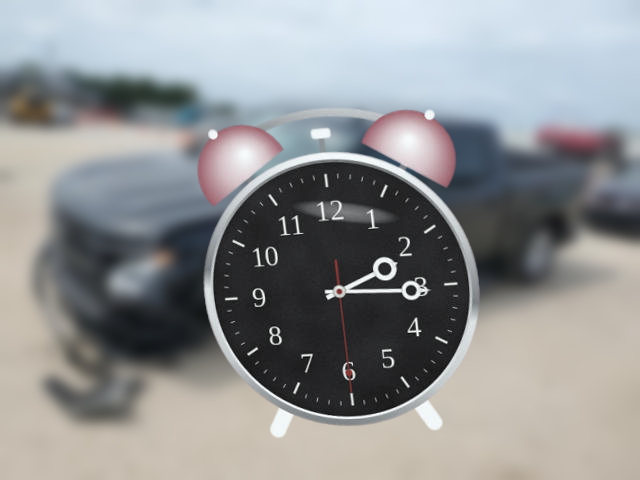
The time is 2:15:30
